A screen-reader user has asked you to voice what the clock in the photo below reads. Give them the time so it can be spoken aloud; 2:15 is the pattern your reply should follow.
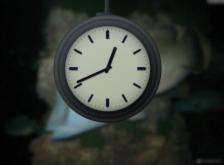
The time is 12:41
